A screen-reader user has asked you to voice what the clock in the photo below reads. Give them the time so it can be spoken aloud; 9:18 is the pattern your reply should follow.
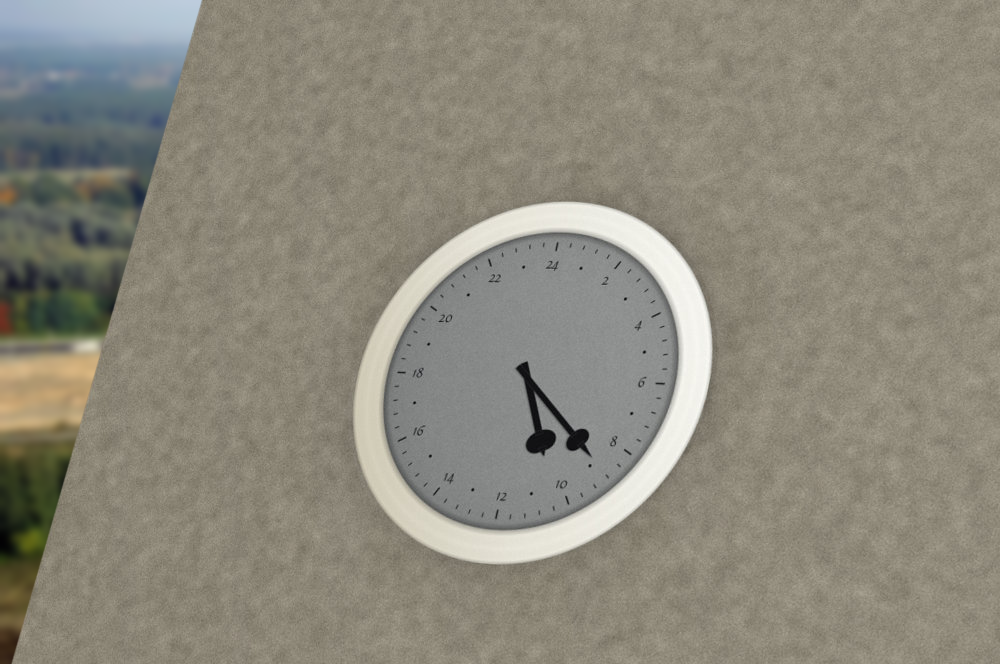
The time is 10:22
